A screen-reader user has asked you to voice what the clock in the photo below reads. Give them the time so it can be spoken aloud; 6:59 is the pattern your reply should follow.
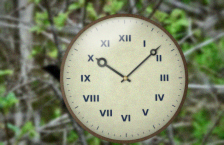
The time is 10:08
